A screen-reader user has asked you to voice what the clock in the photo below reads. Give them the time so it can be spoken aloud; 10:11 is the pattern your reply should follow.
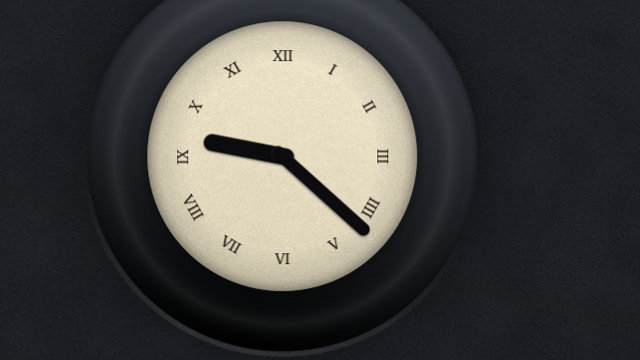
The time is 9:22
